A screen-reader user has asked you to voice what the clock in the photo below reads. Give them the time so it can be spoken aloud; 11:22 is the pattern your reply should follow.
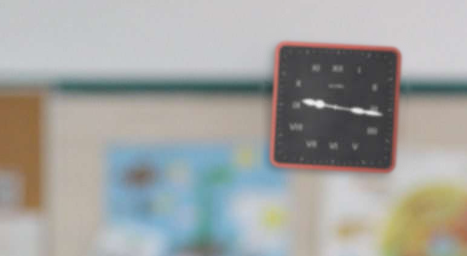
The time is 9:16
